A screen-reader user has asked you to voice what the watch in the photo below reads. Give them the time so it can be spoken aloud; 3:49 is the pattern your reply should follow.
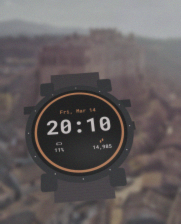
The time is 20:10
